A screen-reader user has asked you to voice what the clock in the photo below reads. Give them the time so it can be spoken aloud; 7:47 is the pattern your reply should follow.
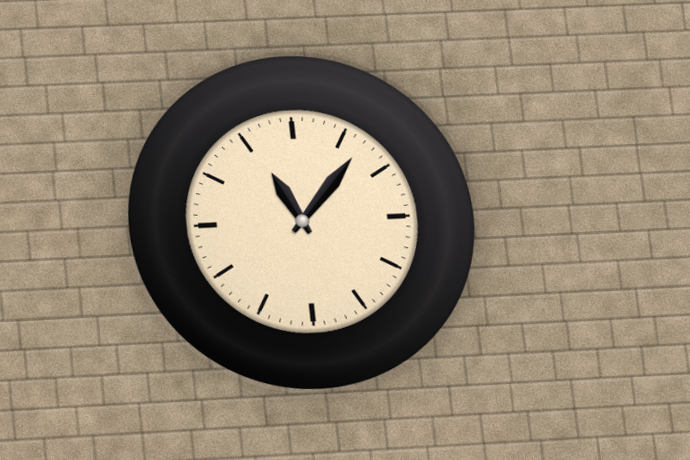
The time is 11:07
